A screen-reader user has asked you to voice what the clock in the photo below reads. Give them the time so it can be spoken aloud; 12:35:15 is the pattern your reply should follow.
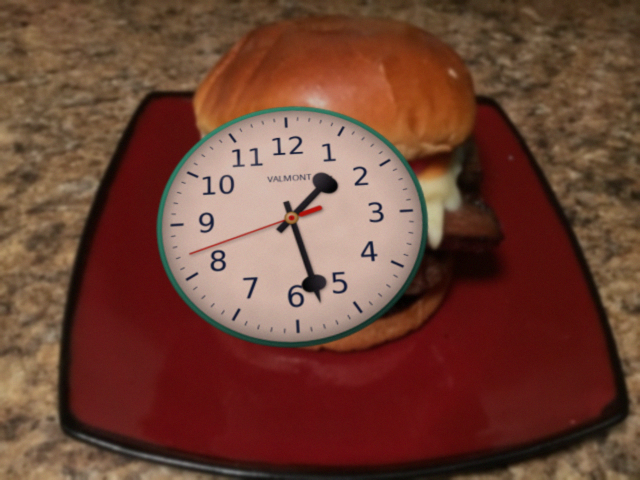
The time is 1:27:42
